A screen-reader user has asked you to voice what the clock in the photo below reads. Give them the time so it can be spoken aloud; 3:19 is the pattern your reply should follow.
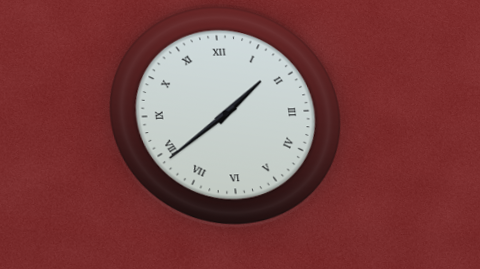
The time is 1:39
